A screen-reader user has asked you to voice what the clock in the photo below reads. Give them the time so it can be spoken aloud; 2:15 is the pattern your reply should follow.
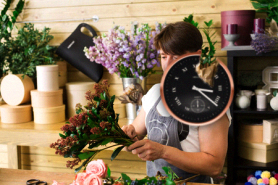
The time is 3:22
